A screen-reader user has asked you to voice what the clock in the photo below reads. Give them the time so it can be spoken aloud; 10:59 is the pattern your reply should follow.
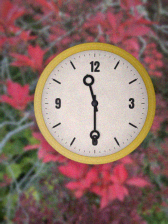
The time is 11:30
